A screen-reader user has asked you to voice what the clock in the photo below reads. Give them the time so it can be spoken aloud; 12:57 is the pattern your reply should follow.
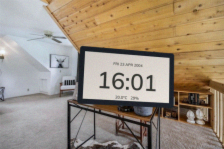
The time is 16:01
